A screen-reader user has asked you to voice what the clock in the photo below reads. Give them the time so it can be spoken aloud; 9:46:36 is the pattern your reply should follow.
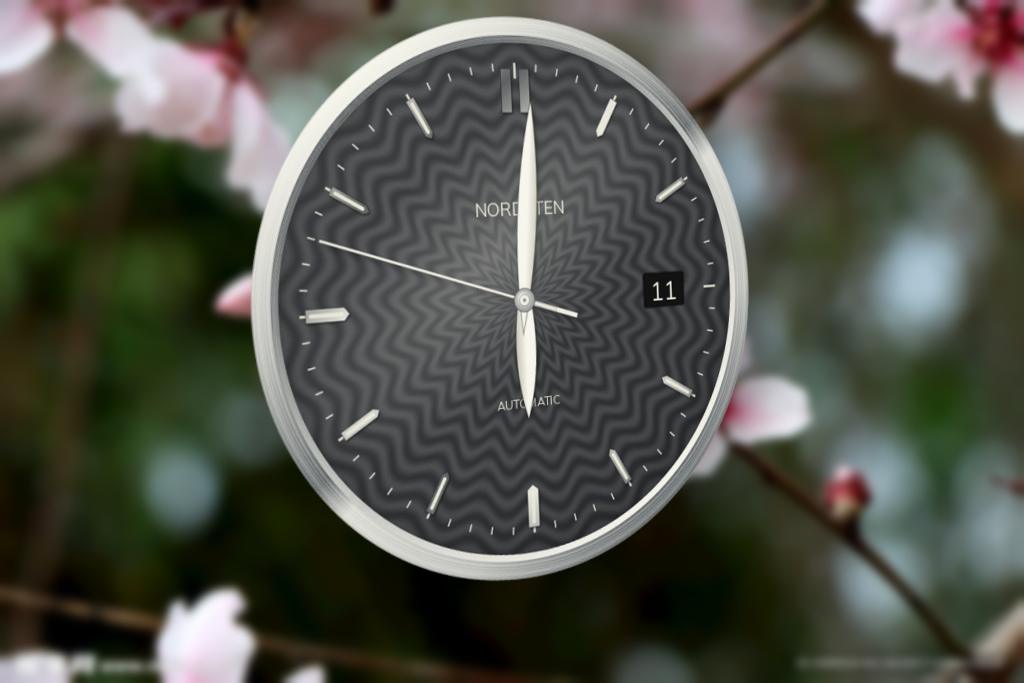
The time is 6:00:48
